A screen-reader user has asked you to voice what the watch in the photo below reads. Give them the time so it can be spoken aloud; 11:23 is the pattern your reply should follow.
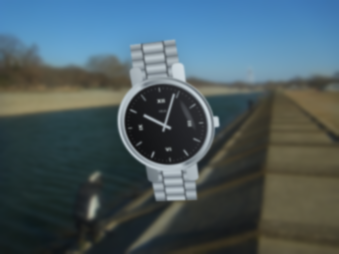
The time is 10:04
